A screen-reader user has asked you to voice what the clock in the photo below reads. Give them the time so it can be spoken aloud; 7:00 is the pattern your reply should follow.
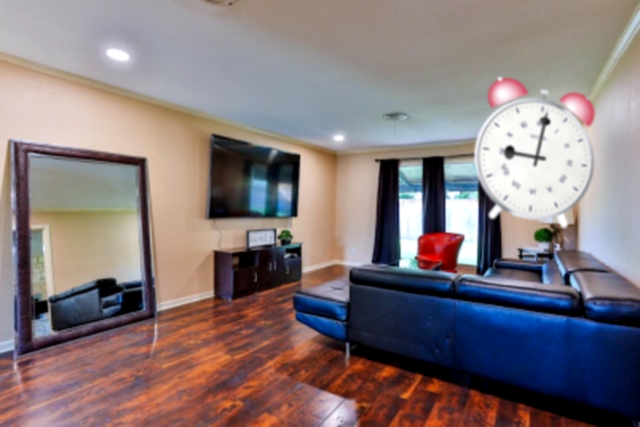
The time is 9:01
